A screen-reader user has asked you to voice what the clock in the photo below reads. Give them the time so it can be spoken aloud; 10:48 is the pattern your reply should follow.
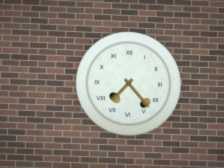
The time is 7:23
